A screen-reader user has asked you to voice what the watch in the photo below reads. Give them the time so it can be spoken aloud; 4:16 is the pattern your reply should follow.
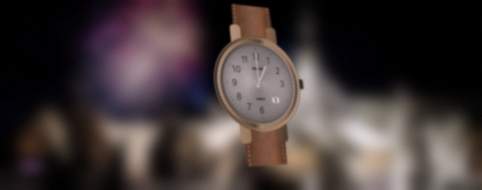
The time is 1:00
